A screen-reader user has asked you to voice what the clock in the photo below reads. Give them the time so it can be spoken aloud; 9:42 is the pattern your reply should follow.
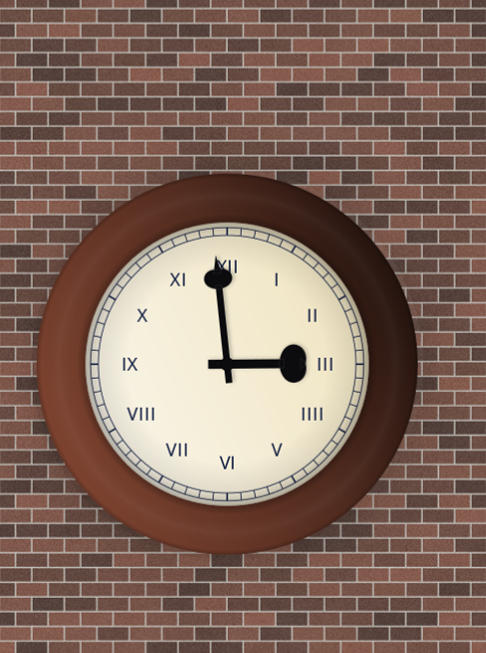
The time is 2:59
